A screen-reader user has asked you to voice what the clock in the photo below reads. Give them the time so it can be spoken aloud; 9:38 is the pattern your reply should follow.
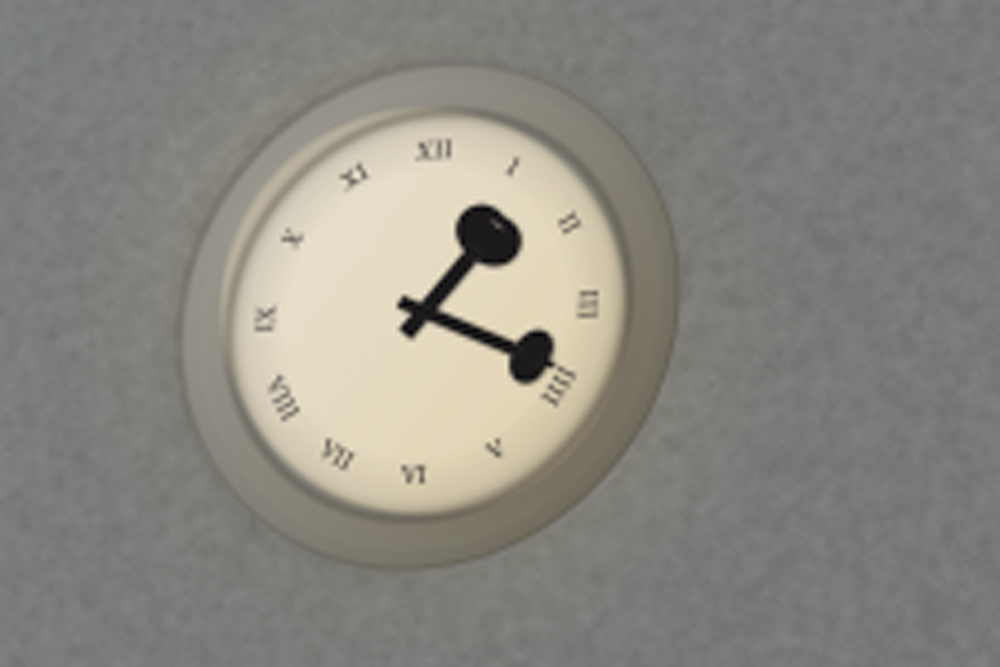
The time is 1:19
